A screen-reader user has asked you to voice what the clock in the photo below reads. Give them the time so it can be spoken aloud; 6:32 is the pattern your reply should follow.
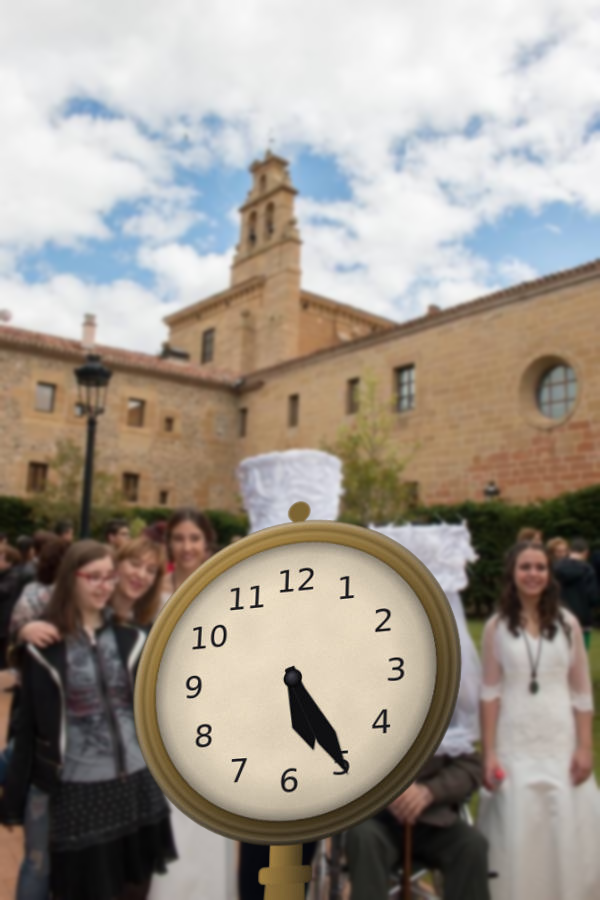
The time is 5:25
